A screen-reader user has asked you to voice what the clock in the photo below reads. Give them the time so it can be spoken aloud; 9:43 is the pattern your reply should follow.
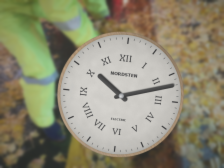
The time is 10:12
